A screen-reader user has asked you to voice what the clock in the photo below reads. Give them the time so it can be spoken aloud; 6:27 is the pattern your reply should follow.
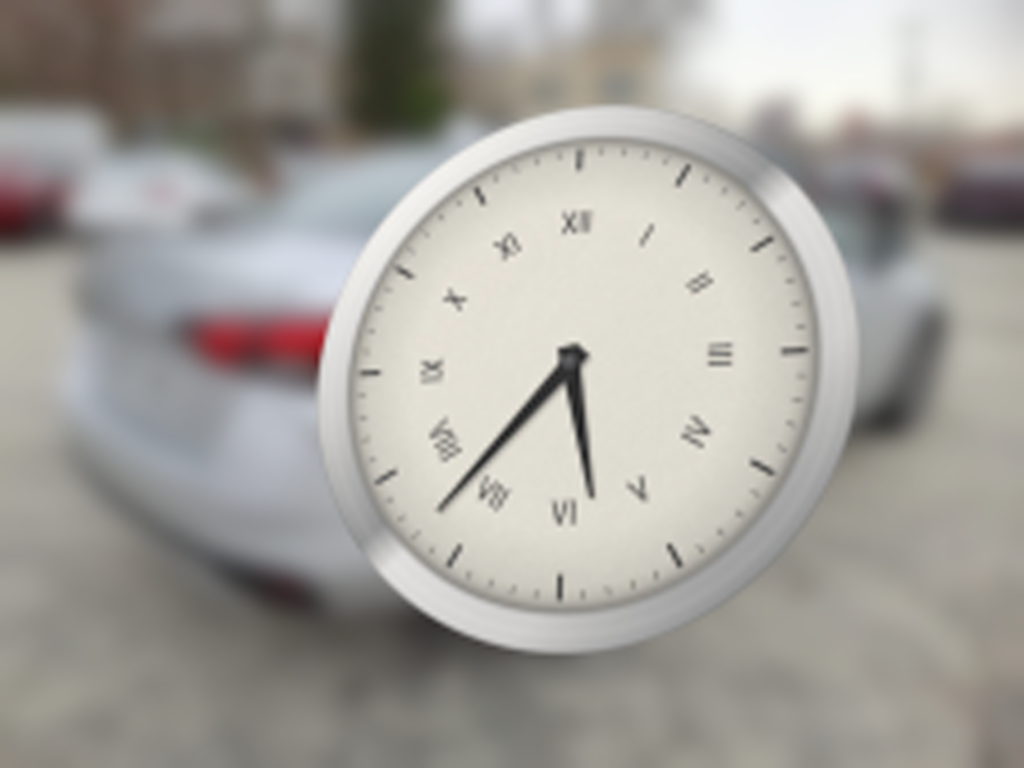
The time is 5:37
